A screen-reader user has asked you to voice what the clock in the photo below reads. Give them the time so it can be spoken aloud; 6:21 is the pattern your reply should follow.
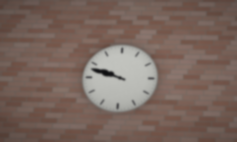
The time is 9:48
